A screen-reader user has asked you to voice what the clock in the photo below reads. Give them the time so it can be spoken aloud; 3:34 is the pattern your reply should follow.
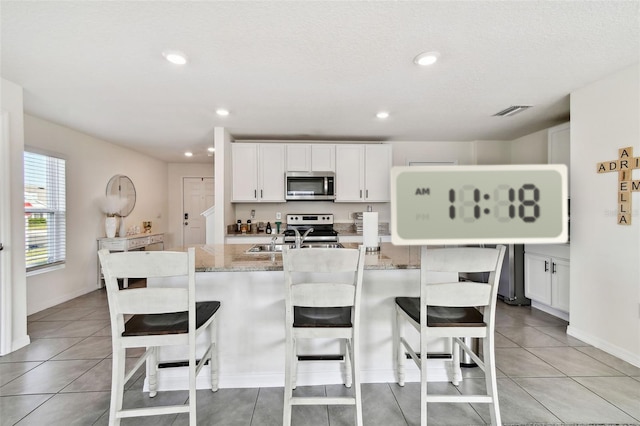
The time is 11:18
